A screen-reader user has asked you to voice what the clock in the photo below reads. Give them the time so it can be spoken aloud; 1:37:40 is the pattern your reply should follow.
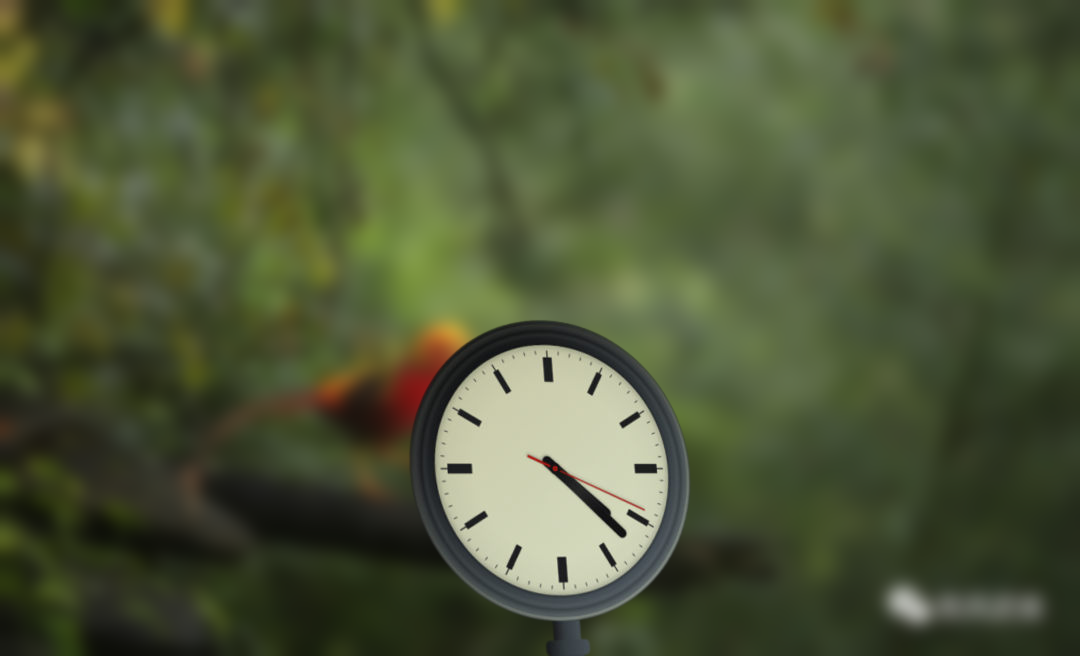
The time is 4:22:19
